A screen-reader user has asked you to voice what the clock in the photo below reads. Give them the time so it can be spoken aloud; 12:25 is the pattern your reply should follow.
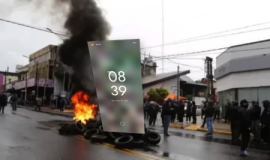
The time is 8:39
